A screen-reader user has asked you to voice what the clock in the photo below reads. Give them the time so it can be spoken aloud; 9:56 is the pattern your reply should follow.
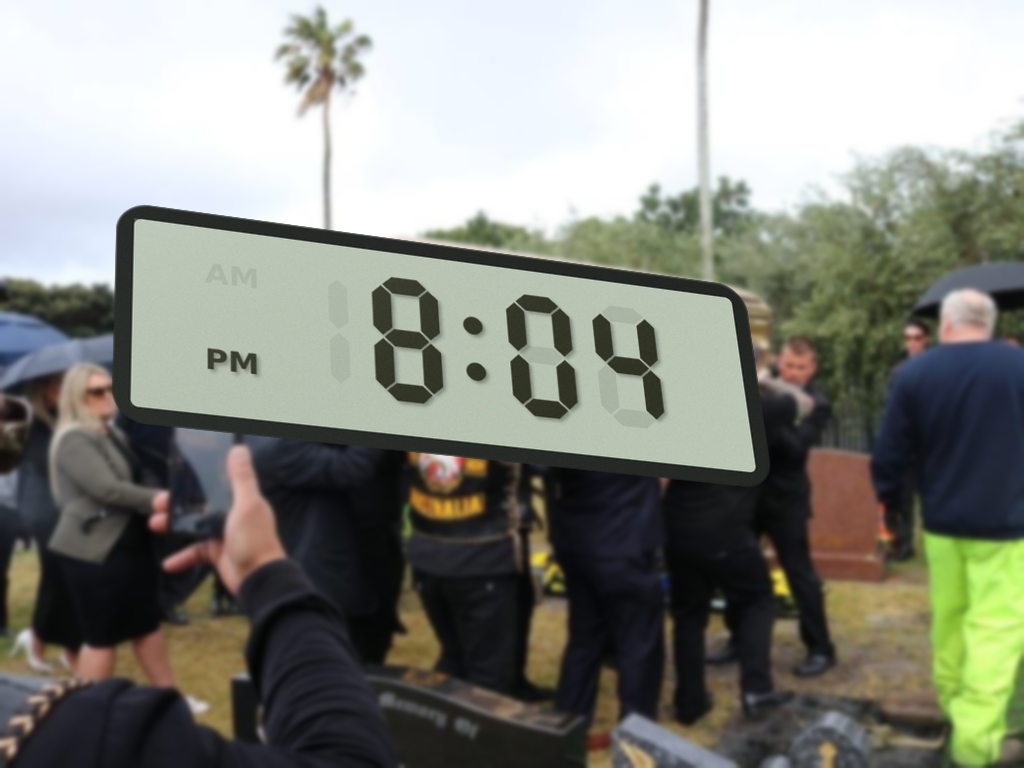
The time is 8:04
